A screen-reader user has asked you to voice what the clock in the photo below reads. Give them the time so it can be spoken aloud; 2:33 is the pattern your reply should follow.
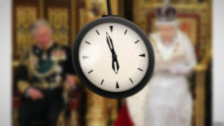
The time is 5:58
